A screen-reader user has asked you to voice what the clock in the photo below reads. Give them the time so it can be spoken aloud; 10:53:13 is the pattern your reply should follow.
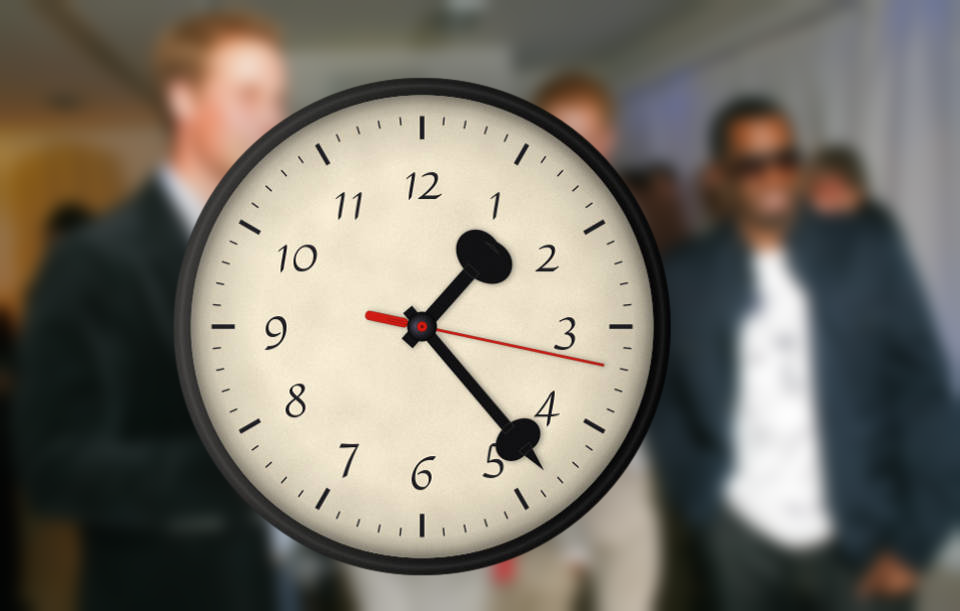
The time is 1:23:17
